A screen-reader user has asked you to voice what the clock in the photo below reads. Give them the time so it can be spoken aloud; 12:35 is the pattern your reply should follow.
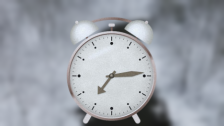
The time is 7:14
